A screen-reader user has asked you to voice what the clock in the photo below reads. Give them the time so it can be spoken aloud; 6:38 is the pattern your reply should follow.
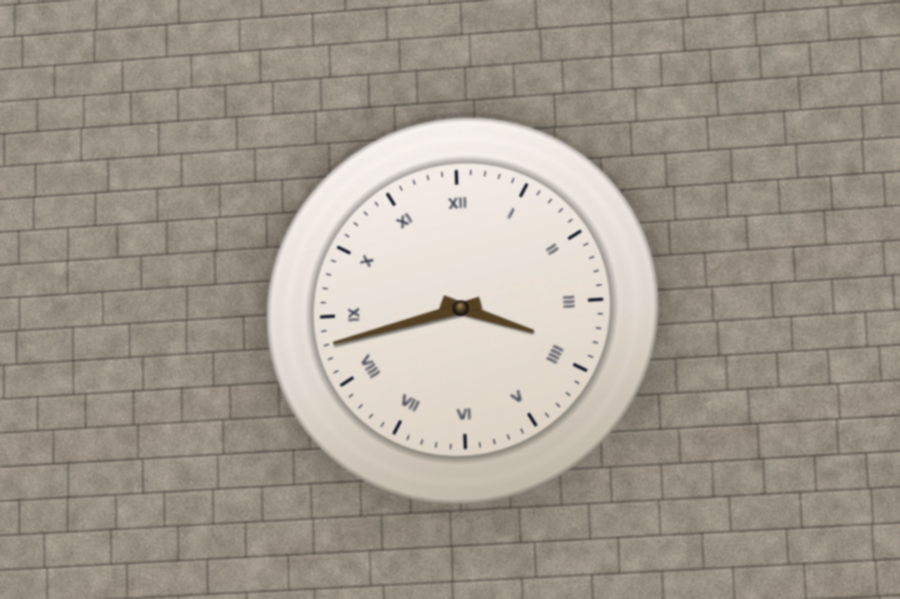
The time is 3:43
